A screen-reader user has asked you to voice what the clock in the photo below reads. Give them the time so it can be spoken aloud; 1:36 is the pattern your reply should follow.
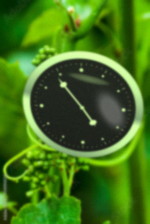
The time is 4:54
